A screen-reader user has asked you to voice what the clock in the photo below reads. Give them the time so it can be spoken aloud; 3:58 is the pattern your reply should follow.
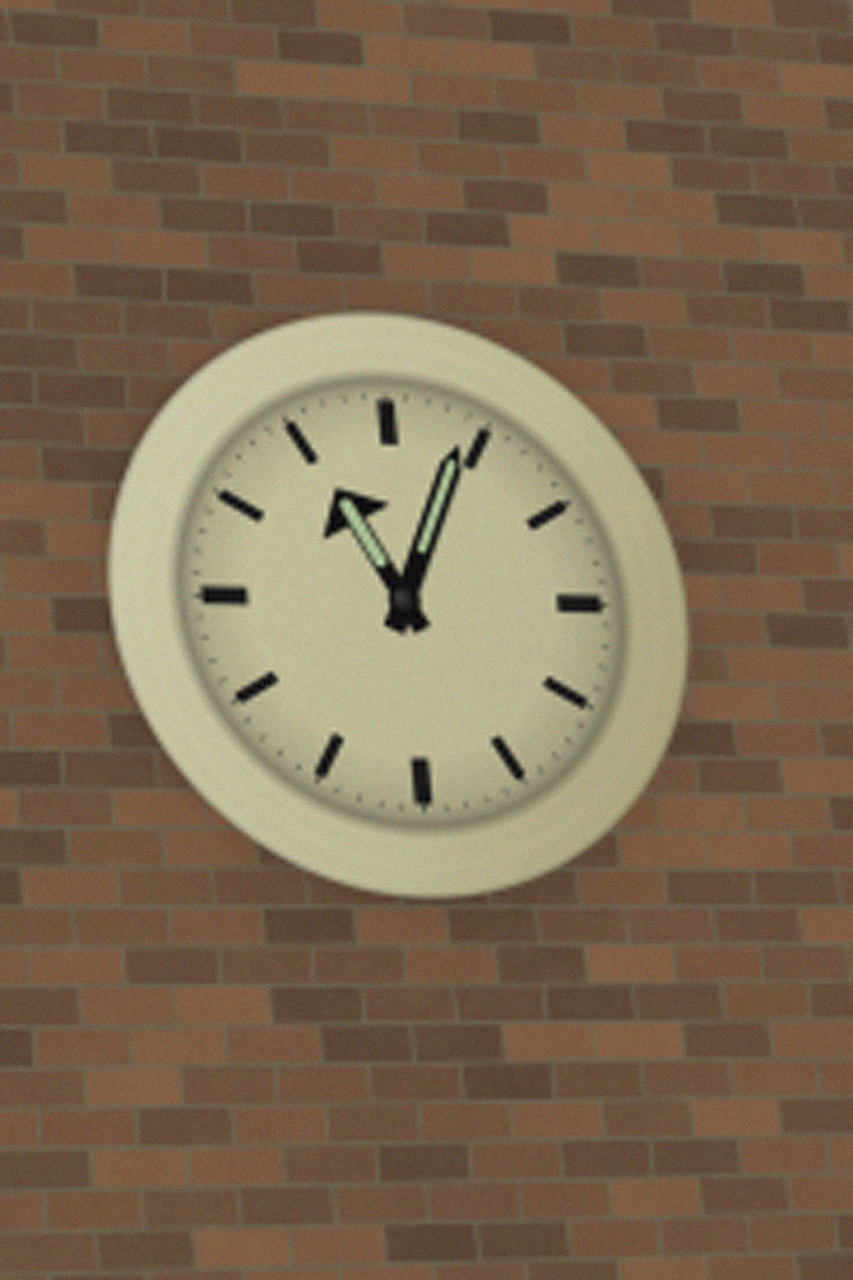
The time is 11:04
